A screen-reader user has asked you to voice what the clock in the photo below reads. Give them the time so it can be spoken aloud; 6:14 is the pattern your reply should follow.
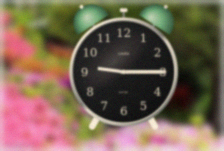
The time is 9:15
